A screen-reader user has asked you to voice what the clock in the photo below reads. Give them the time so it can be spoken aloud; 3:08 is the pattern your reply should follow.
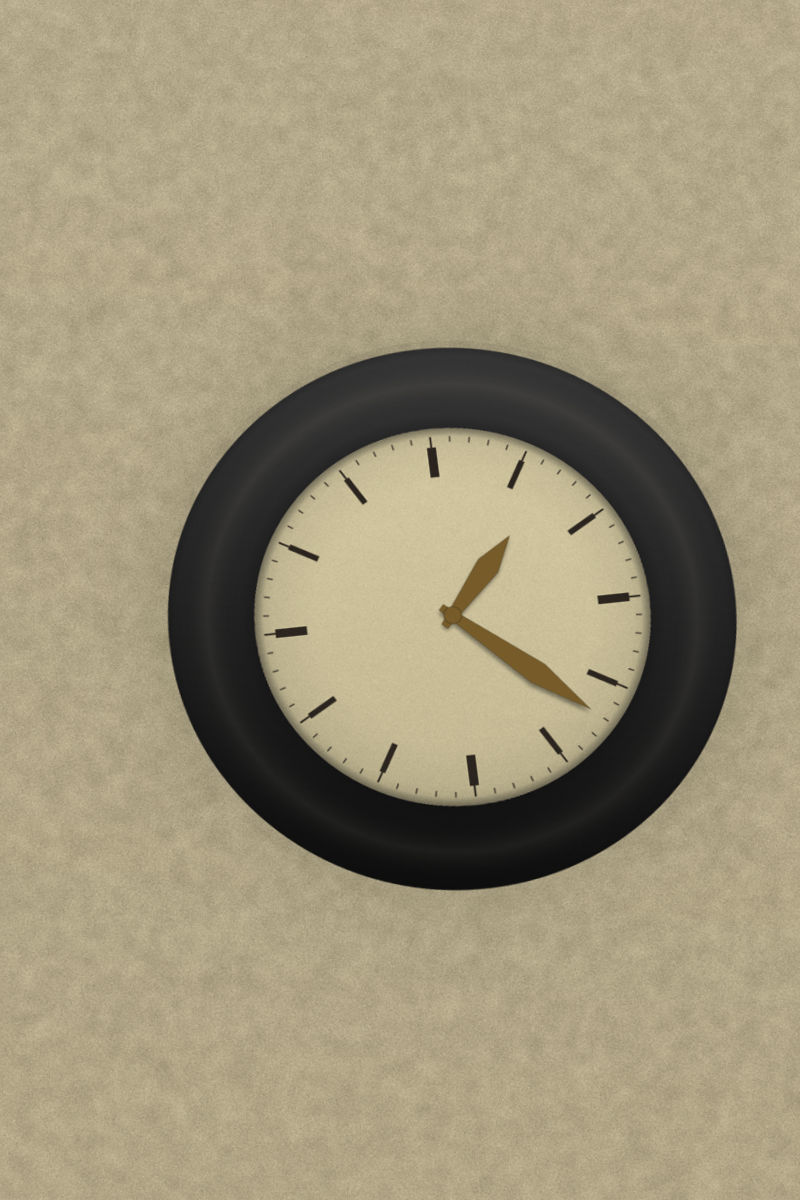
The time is 1:22
